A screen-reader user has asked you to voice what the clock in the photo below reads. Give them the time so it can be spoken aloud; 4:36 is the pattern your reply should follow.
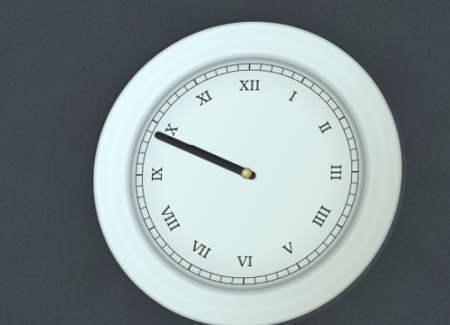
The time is 9:49
